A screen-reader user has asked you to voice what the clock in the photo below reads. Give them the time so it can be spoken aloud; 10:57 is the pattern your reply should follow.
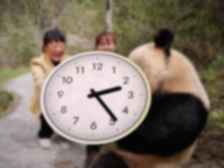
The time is 2:24
